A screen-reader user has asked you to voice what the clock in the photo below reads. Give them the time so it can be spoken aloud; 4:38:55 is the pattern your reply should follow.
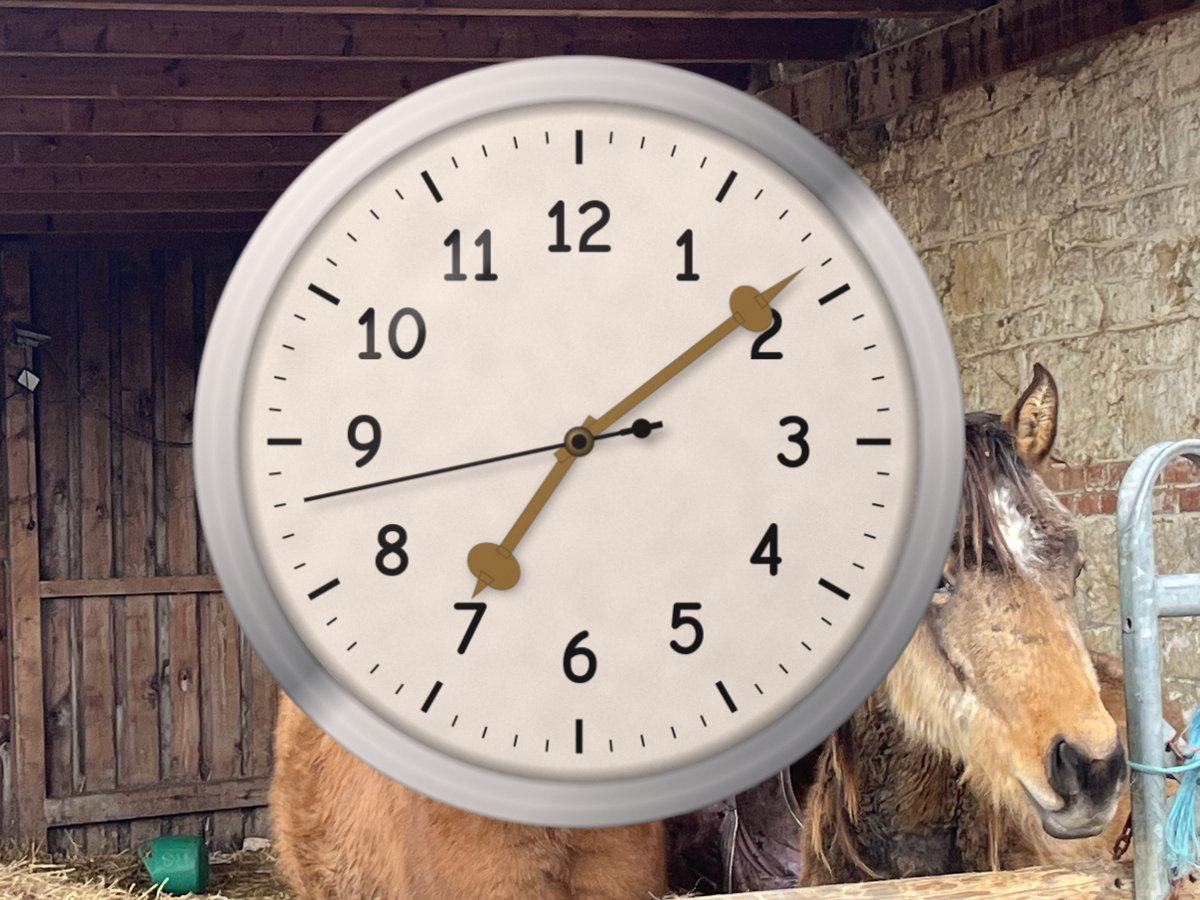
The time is 7:08:43
